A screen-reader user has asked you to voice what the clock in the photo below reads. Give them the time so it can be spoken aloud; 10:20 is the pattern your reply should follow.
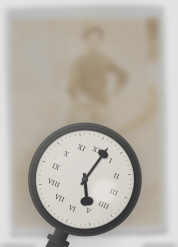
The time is 5:02
